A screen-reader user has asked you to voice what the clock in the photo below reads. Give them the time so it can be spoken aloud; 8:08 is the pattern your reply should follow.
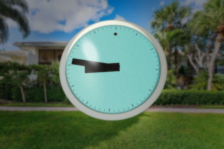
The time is 8:46
